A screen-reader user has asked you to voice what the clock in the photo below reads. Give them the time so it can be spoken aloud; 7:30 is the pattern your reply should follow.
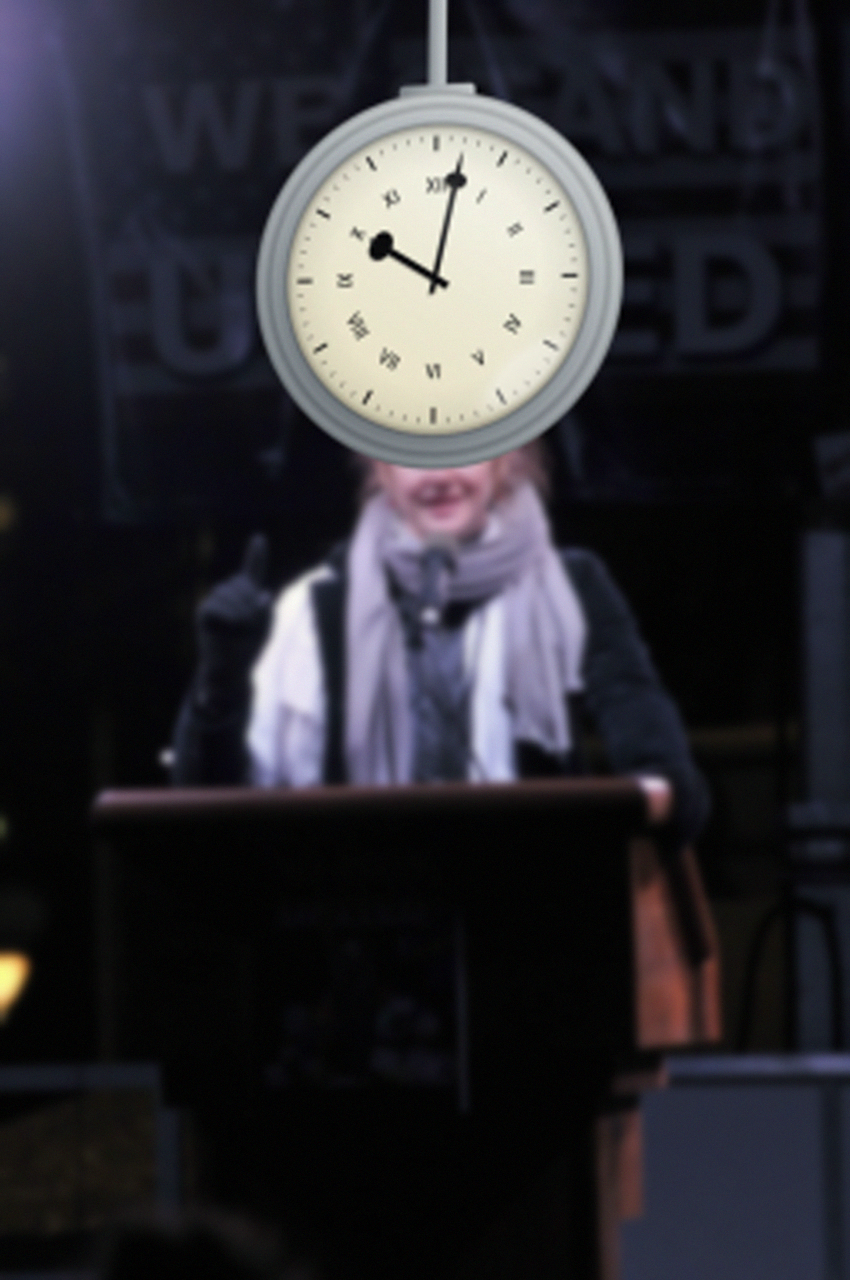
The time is 10:02
